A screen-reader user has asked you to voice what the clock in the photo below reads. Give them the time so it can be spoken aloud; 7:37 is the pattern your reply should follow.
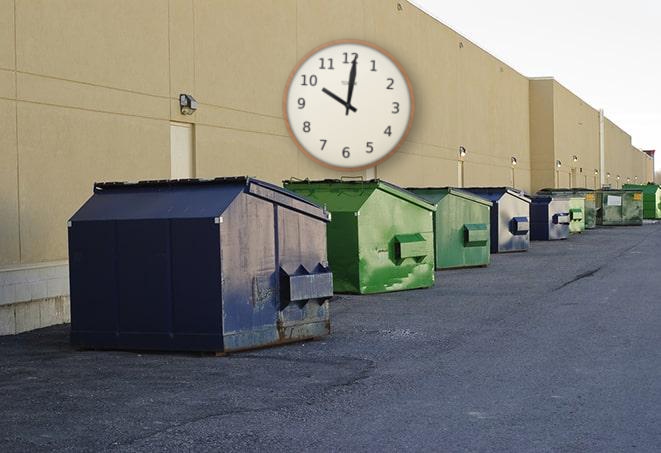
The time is 10:01
